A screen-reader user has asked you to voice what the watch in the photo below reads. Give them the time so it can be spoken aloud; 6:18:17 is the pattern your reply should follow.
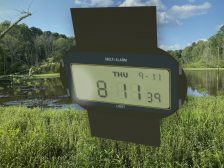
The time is 8:11:39
